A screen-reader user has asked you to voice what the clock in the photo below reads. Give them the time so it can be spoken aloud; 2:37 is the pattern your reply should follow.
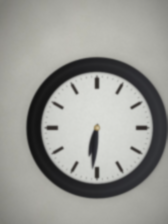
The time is 6:31
